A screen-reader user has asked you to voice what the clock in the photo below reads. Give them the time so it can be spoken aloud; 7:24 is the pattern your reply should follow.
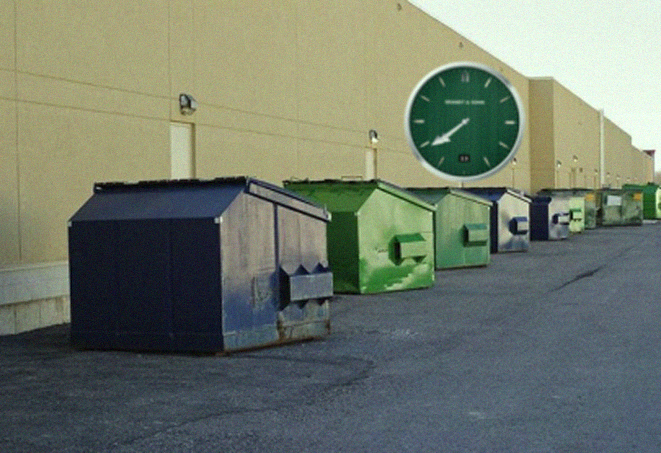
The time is 7:39
